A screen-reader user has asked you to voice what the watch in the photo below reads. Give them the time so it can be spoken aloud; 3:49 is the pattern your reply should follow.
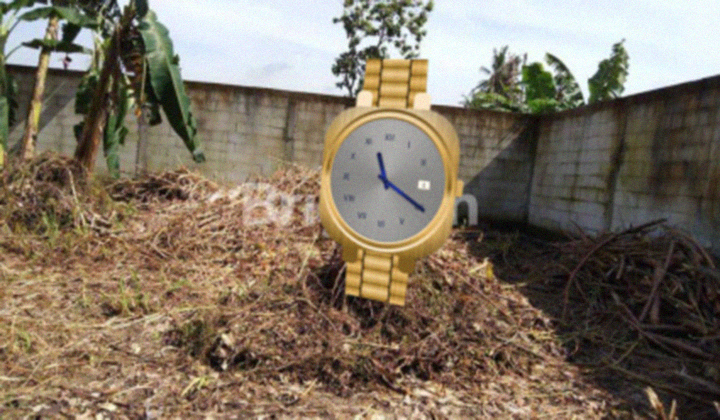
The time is 11:20
